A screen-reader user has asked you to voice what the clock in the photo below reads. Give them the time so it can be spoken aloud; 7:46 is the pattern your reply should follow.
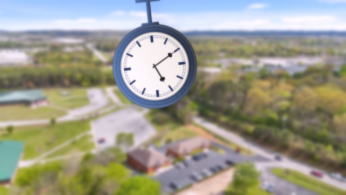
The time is 5:10
